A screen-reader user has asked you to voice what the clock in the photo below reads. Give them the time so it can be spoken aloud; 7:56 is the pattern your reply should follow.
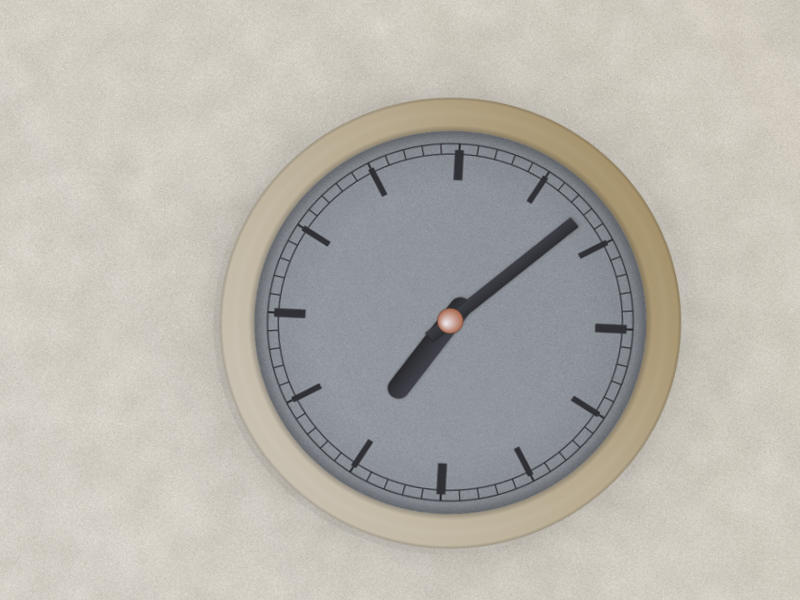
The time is 7:08
